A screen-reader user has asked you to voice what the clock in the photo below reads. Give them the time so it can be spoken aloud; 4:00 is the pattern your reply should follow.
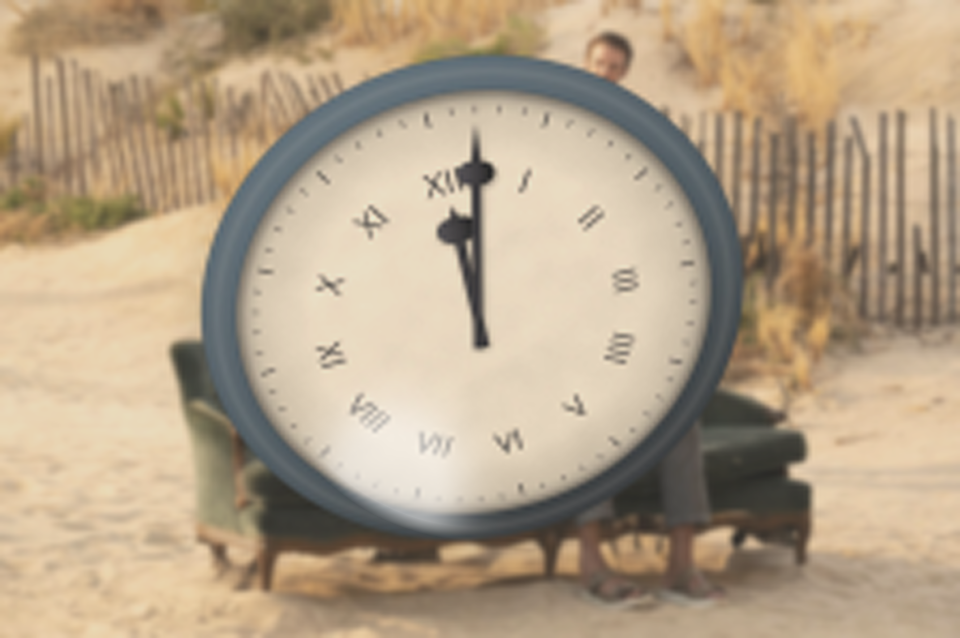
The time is 12:02
